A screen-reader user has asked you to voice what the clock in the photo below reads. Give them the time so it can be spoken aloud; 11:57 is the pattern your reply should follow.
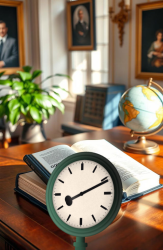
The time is 8:11
